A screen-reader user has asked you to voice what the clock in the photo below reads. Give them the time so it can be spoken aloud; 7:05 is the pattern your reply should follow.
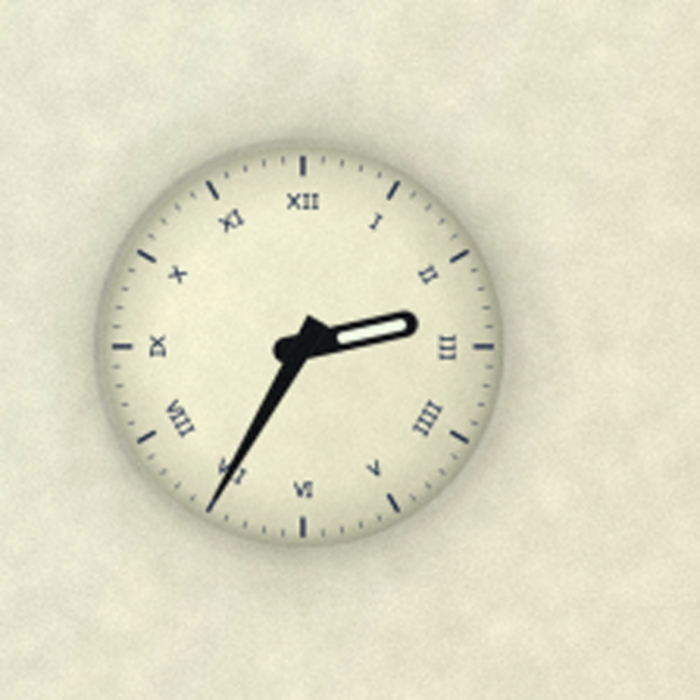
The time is 2:35
